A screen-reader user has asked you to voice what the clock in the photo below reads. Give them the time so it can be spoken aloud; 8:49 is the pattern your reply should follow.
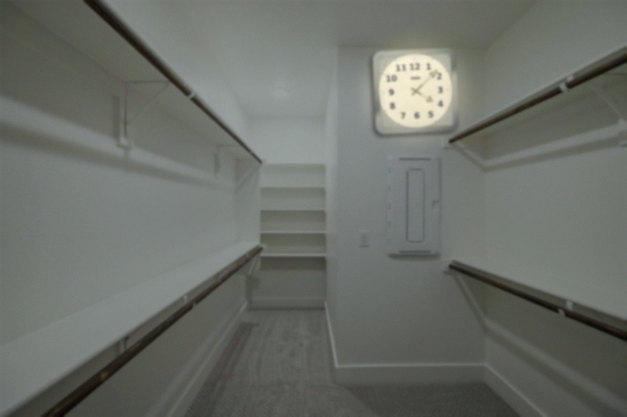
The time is 4:08
